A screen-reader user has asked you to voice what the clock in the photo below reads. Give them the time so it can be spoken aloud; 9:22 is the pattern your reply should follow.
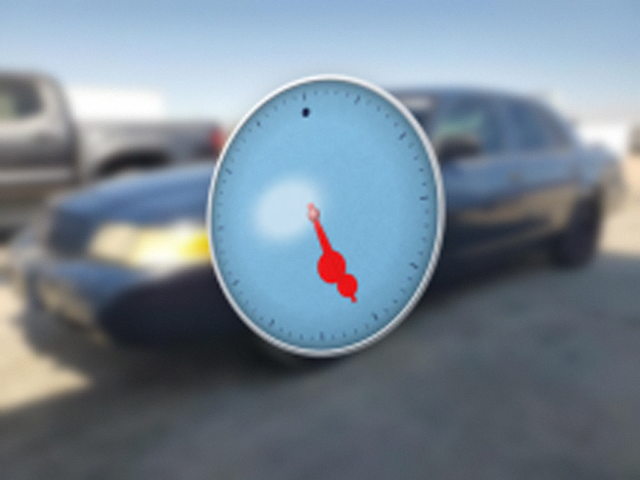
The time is 5:26
